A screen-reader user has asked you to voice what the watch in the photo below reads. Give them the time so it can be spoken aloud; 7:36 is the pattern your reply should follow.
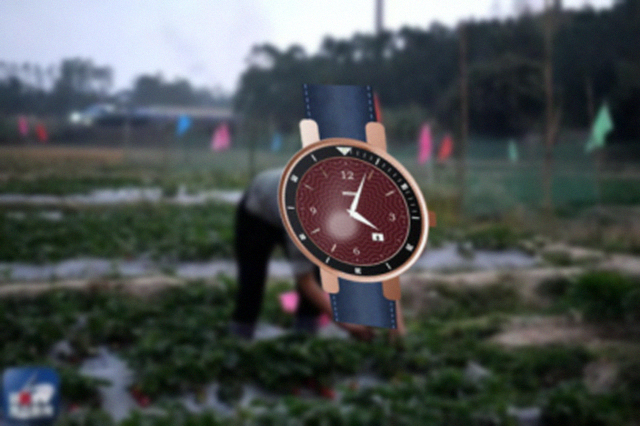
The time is 4:04
